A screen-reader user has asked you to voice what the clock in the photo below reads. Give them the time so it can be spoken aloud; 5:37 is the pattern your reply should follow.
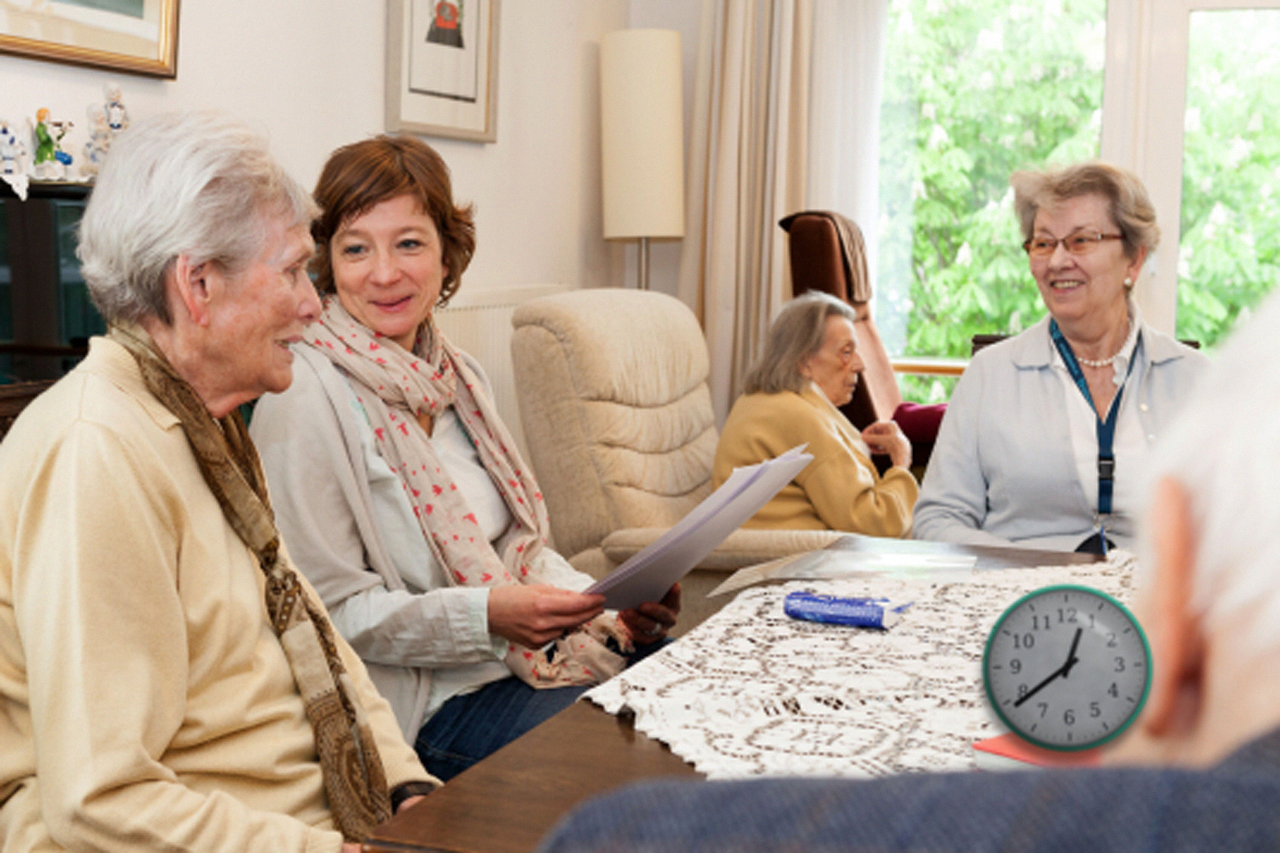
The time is 12:39
